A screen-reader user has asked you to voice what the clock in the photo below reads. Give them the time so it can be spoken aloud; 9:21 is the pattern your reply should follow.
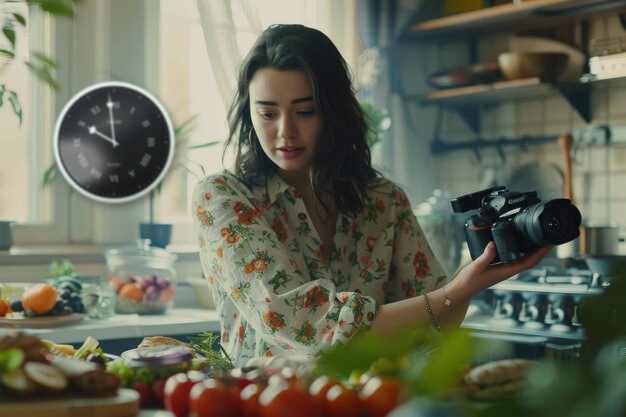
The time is 9:59
